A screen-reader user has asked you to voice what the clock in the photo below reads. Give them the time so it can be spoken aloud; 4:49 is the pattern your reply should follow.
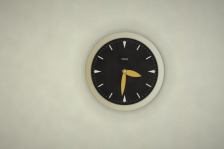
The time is 3:31
